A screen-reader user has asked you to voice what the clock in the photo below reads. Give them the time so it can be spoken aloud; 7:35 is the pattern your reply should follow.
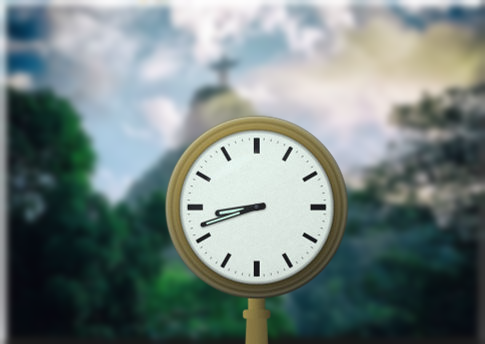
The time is 8:42
